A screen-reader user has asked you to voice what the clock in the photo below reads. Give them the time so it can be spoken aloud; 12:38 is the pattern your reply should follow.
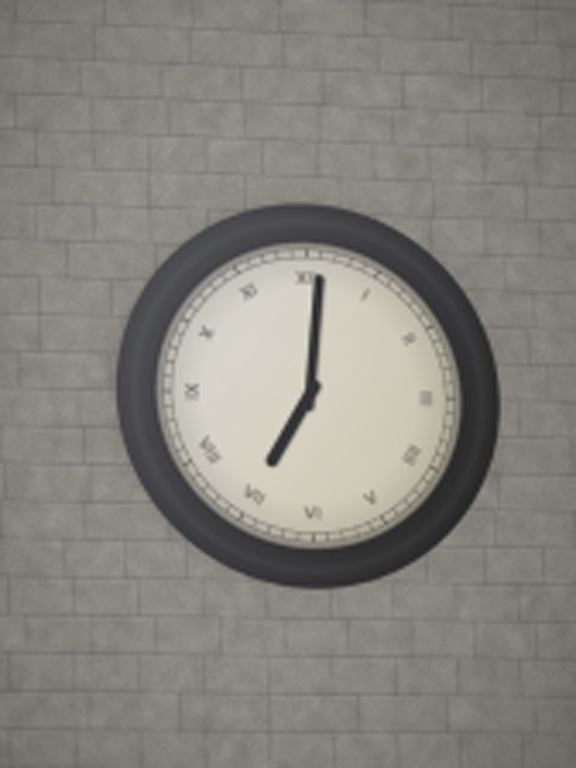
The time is 7:01
